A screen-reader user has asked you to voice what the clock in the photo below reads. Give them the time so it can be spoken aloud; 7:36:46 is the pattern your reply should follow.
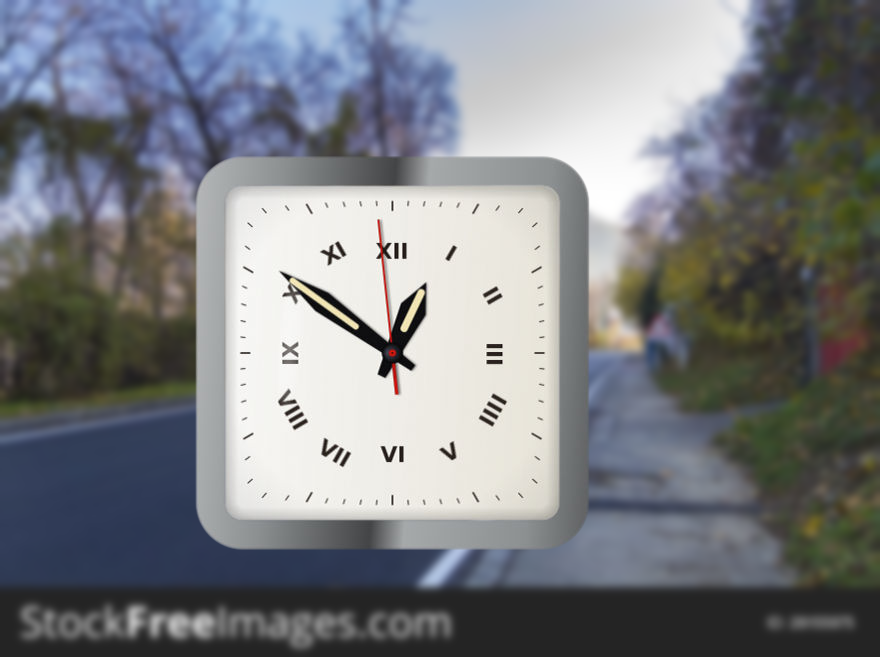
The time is 12:50:59
